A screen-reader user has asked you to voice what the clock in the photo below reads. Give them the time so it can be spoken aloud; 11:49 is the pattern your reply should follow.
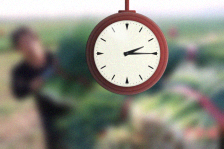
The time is 2:15
